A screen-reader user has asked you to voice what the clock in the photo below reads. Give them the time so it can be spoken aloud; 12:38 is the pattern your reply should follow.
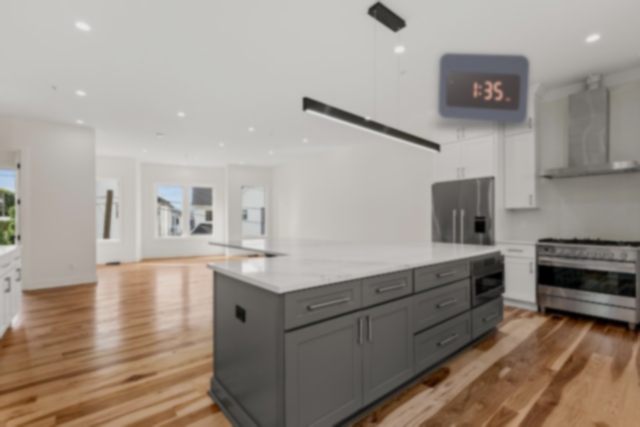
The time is 1:35
